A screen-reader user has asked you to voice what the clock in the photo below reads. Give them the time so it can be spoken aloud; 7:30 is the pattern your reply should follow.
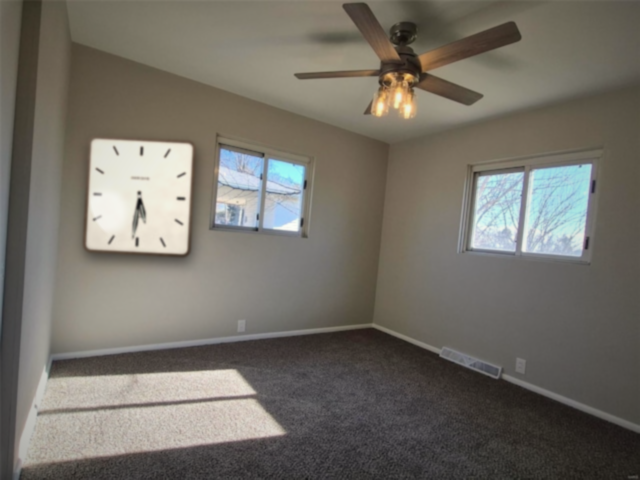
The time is 5:31
